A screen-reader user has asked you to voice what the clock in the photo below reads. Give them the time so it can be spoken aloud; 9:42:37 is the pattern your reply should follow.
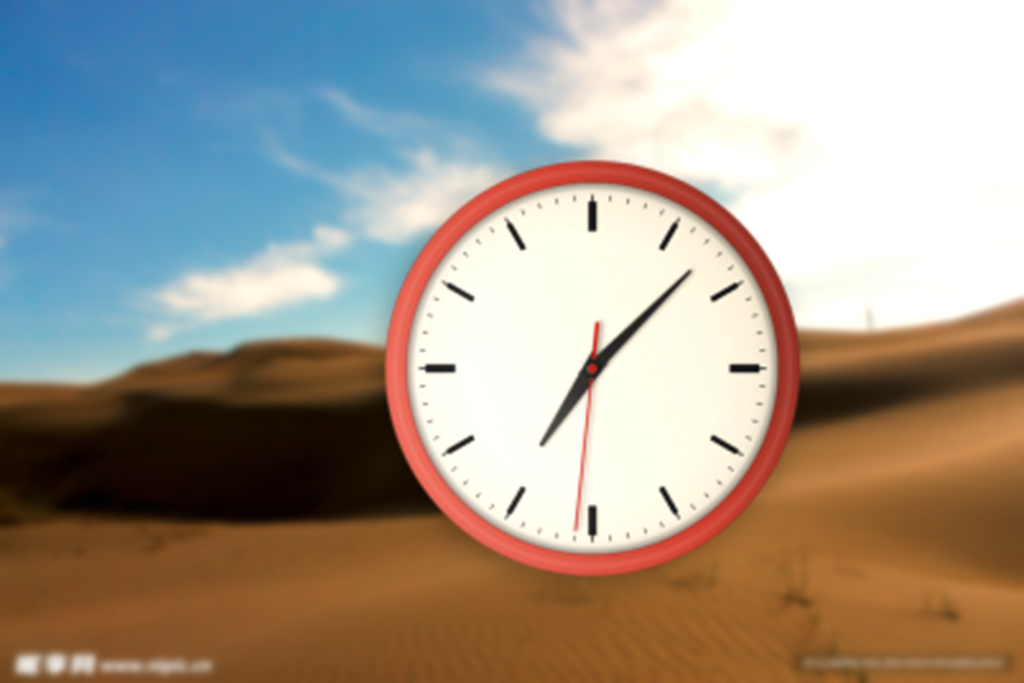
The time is 7:07:31
